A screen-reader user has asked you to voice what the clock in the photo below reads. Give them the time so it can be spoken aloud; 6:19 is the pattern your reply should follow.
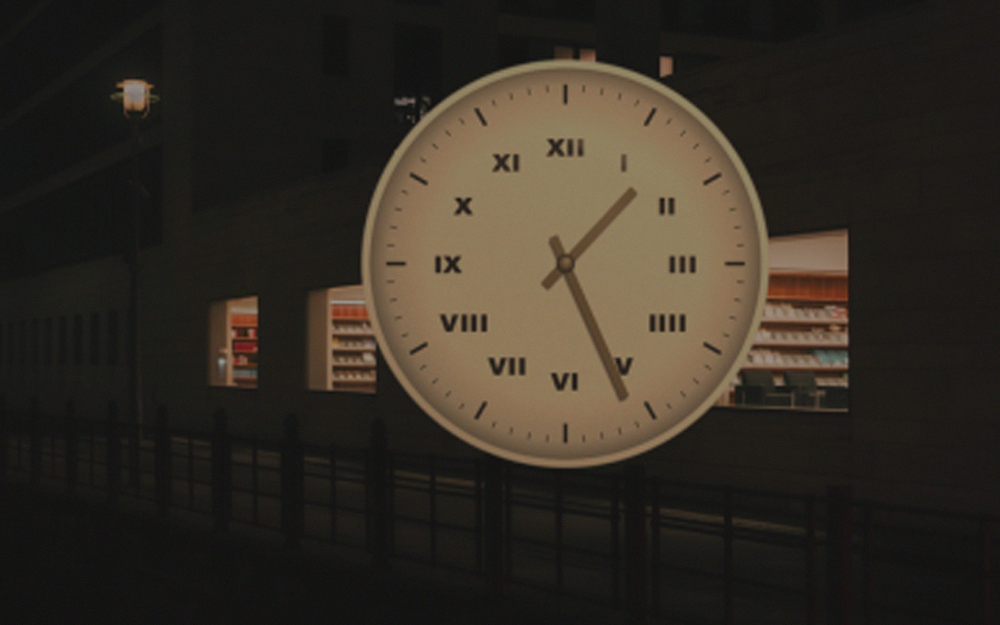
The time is 1:26
